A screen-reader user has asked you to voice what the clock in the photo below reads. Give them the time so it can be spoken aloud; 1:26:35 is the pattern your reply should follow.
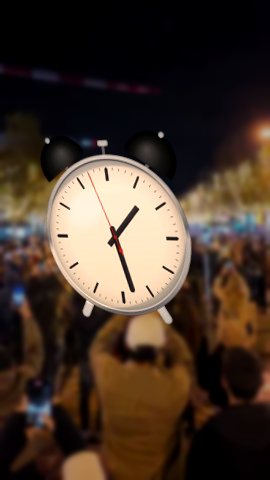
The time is 1:27:57
